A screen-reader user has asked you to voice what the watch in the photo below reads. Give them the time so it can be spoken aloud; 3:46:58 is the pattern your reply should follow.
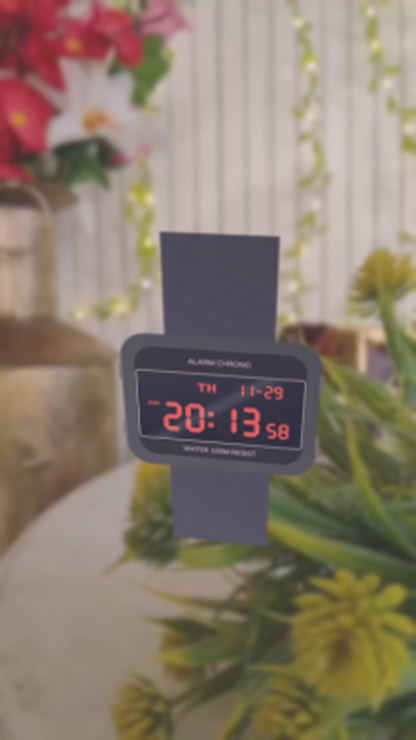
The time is 20:13:58
